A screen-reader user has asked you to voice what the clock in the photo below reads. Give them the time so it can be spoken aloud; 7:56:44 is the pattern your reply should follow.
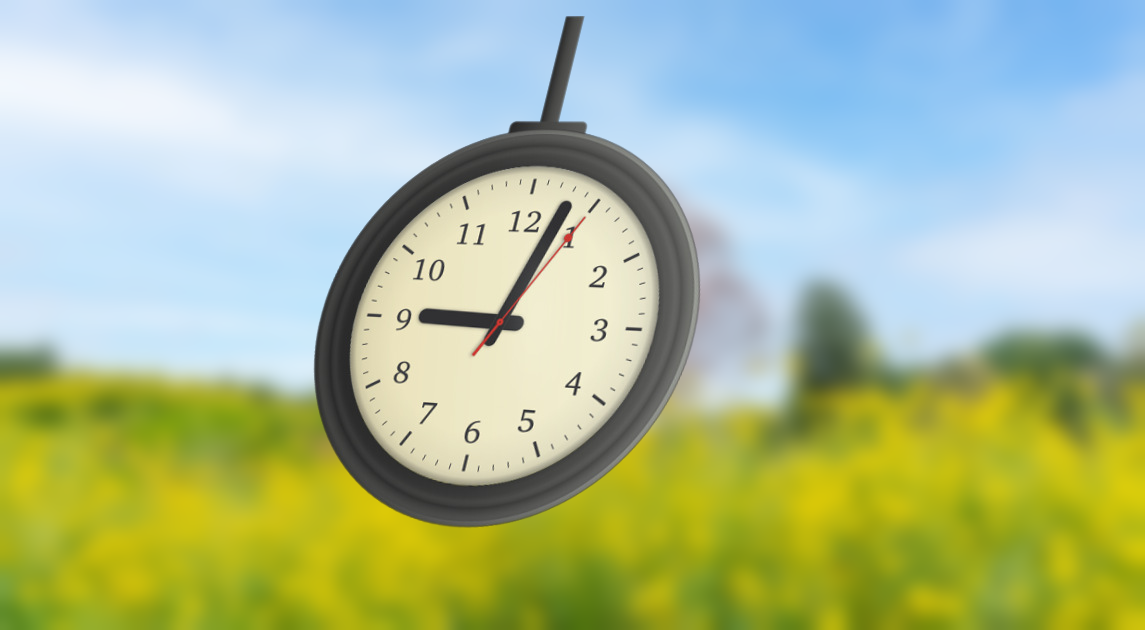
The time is 9:03:05
